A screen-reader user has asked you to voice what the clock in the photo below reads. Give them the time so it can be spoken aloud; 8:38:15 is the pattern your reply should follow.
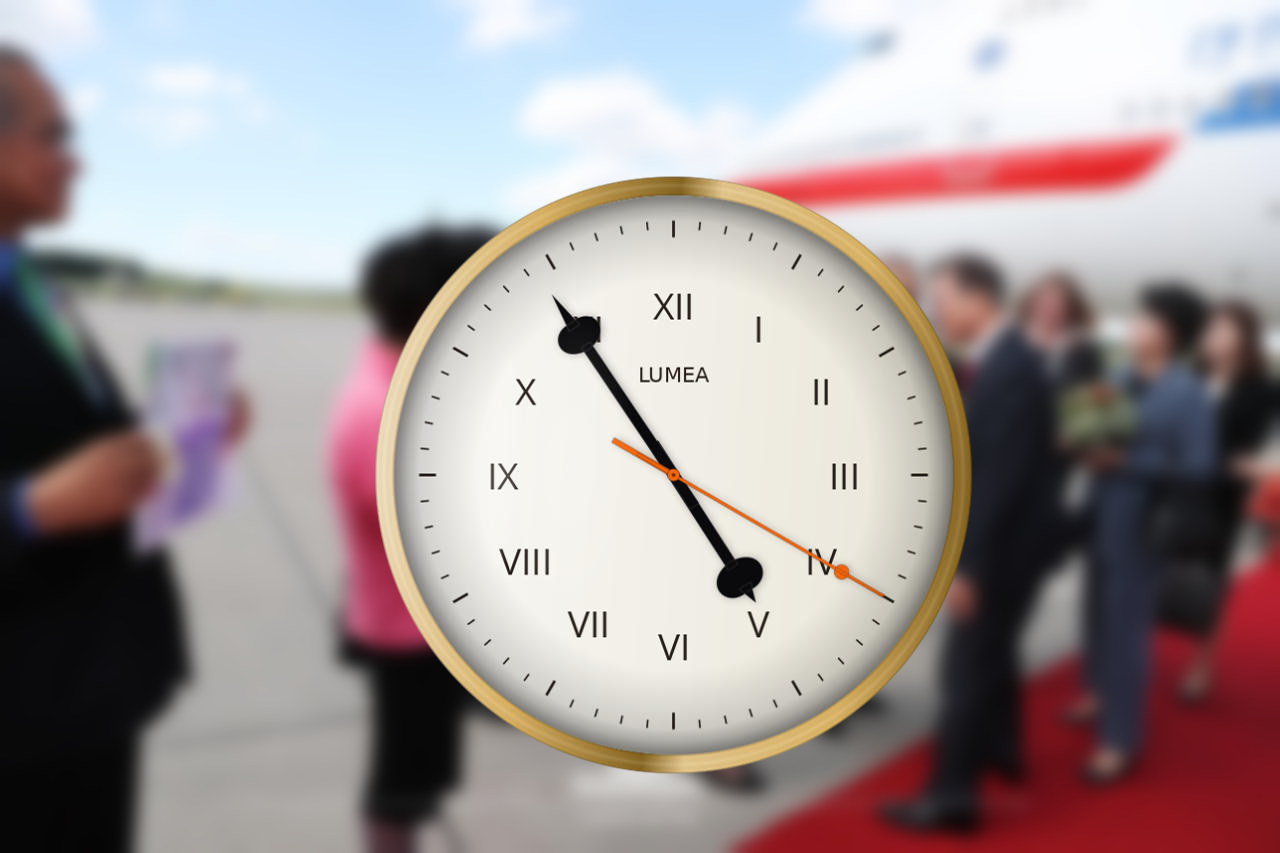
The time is 4:54:20
